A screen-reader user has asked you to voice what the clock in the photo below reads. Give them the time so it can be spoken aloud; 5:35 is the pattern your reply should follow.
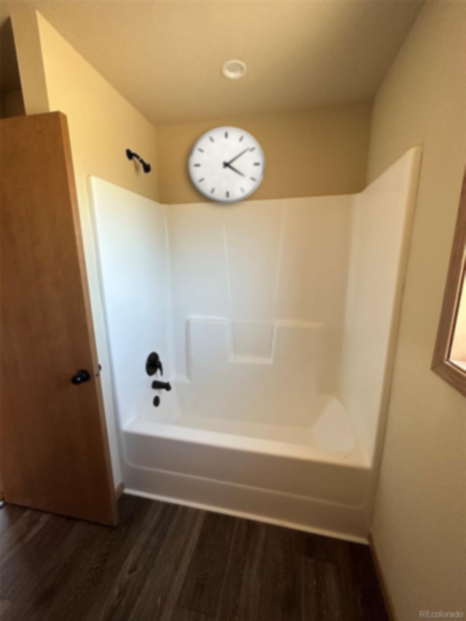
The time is 4:09
